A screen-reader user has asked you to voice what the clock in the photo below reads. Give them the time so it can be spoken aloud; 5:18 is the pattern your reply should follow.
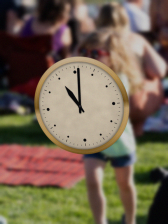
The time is 11:01
